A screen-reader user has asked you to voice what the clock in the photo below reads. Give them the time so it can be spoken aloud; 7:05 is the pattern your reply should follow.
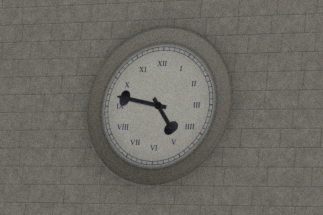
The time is 4:47
